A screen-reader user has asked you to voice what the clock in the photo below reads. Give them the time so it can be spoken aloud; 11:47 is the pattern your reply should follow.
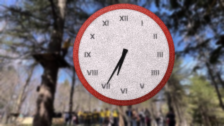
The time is 6:35
